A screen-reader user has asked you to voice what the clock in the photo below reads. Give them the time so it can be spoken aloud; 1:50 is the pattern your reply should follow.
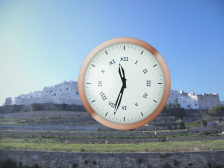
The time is 11:33
